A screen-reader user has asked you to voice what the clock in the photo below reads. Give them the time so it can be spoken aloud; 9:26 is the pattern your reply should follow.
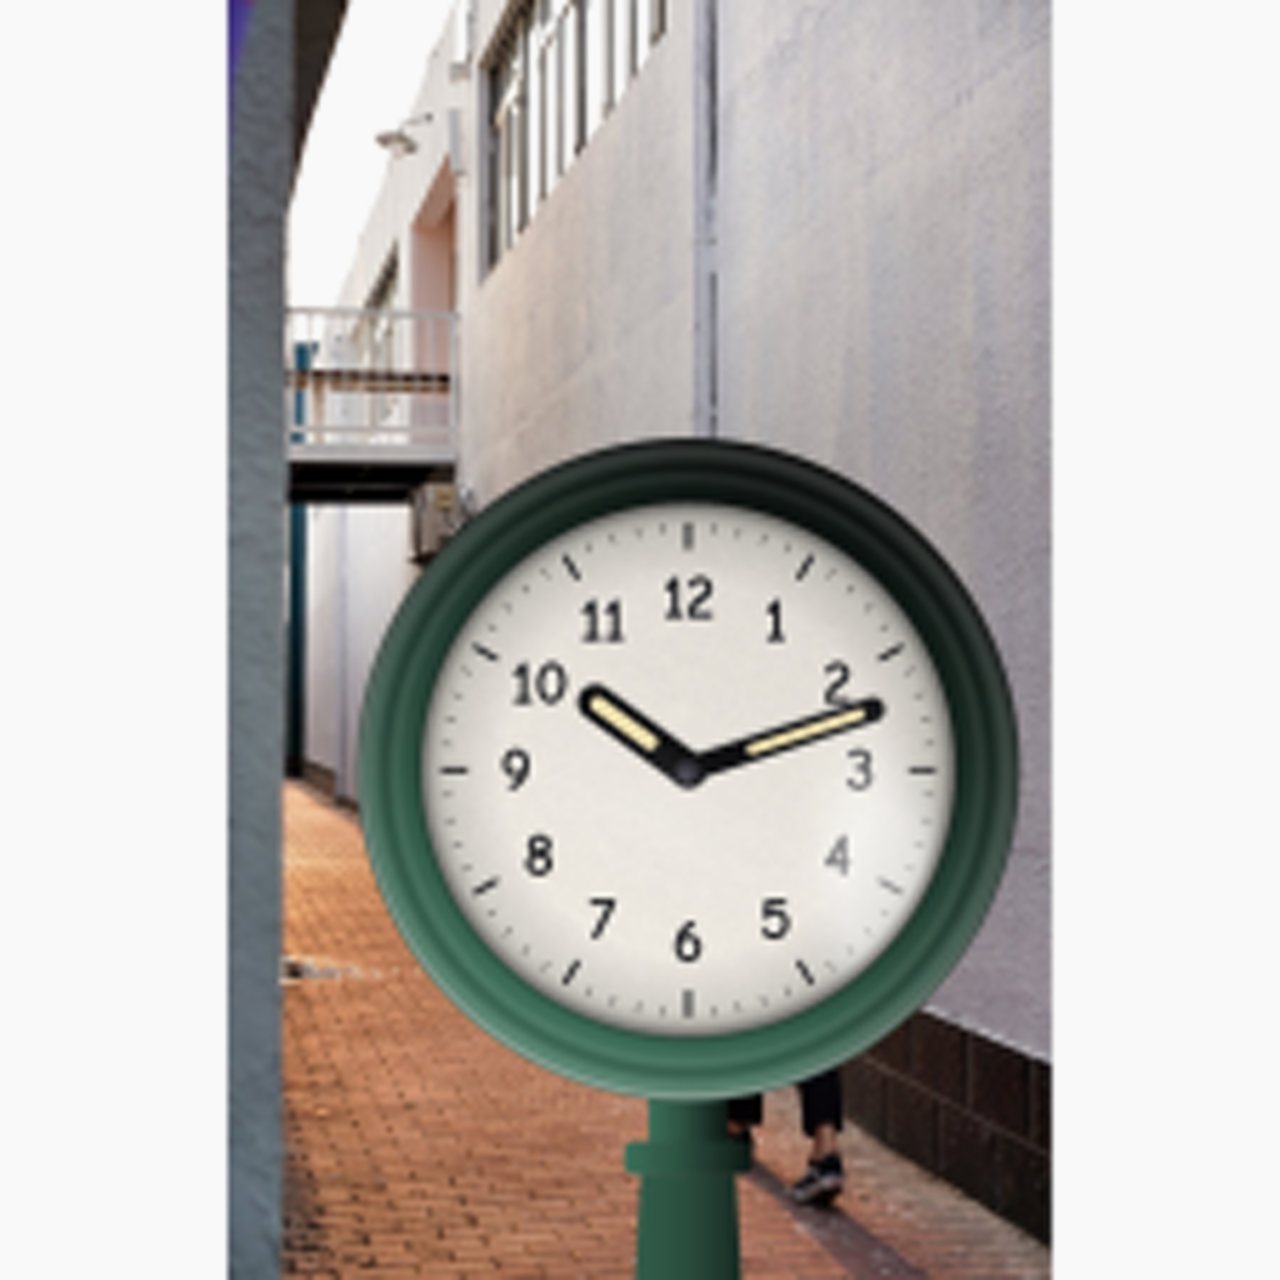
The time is 10:12
